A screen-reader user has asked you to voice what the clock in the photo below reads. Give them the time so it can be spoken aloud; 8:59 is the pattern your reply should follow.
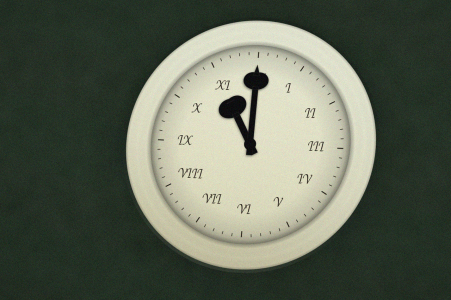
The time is 11:00
